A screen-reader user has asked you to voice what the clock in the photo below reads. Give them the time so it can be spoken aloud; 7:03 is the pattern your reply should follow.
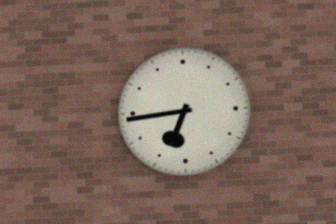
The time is 6:44
